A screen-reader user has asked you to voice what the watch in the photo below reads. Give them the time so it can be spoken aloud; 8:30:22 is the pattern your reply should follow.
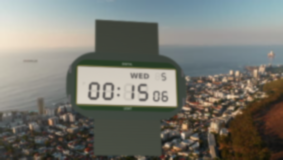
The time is 0:15:06
